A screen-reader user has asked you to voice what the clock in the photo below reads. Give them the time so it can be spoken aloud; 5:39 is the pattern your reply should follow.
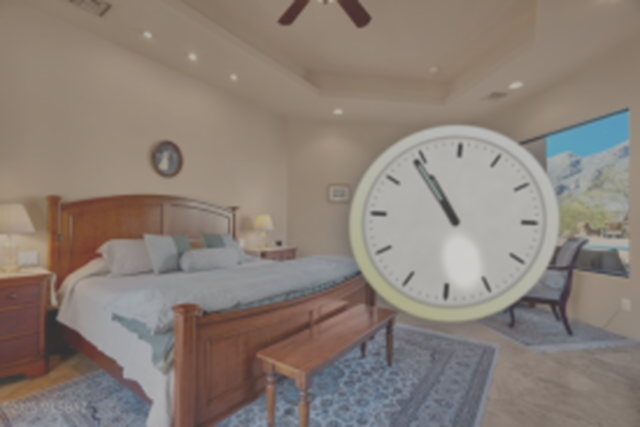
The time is 10:54
